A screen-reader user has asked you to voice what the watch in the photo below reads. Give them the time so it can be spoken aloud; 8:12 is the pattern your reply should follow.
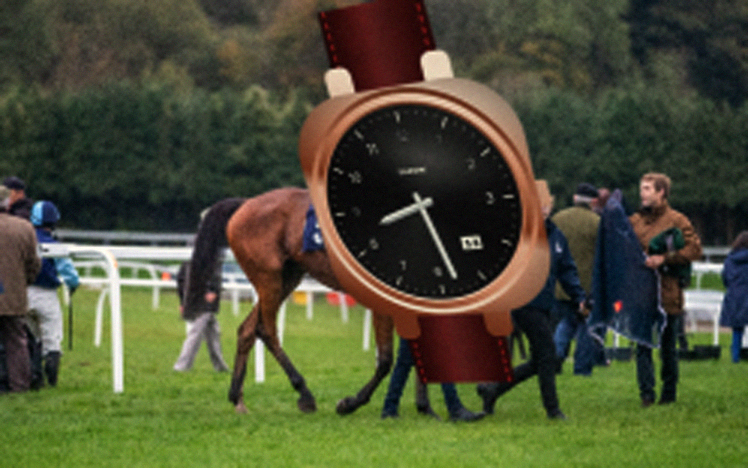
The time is 8:28
